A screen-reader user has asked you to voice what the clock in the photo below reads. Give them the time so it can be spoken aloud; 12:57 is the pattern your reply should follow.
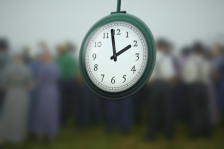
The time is 1:58
